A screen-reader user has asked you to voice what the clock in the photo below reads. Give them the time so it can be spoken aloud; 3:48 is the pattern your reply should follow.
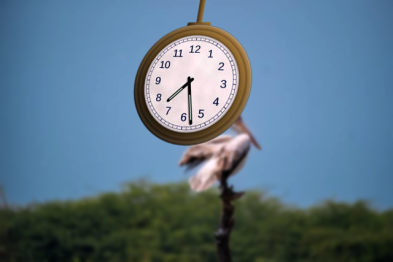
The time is 7:28
